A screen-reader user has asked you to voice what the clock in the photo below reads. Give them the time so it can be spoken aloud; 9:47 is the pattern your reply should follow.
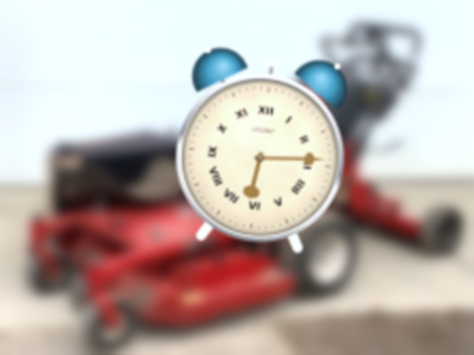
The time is 6:14
